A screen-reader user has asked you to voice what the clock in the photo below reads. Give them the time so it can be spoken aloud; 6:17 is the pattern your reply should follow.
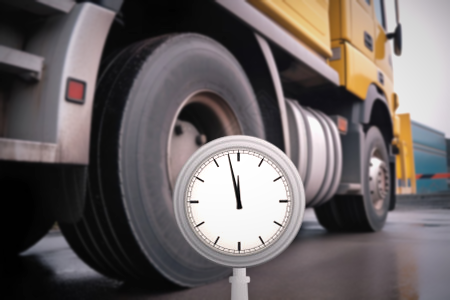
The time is 11:58
